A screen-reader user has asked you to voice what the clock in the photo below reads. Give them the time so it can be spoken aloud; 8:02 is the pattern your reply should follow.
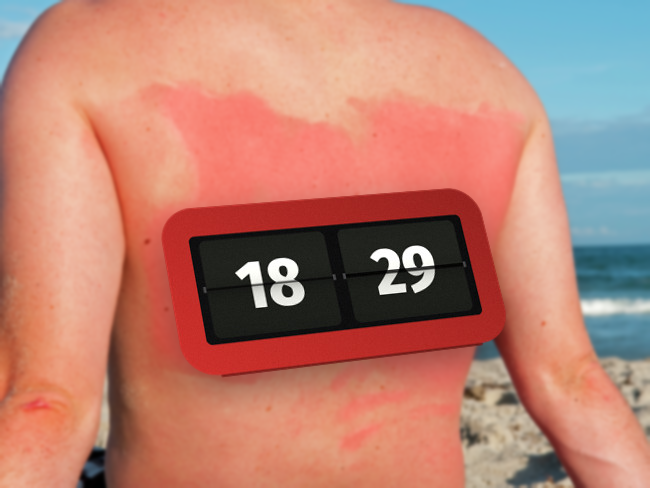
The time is 18:29
